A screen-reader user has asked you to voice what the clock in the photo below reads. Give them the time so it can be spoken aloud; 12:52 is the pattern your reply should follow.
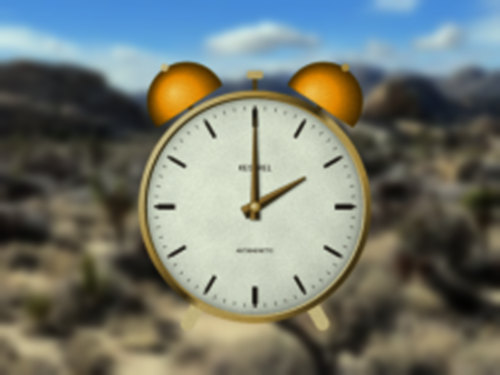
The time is 2:00
